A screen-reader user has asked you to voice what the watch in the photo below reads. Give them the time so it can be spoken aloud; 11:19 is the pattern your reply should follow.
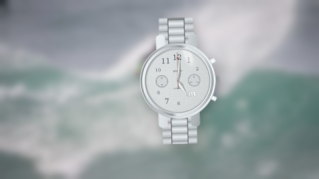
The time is 5:01
